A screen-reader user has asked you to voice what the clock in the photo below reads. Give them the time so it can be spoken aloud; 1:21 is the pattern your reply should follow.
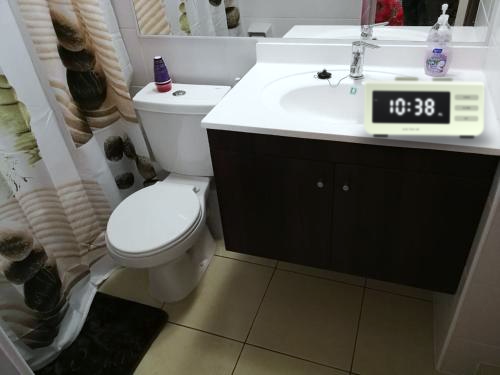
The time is 10:38
